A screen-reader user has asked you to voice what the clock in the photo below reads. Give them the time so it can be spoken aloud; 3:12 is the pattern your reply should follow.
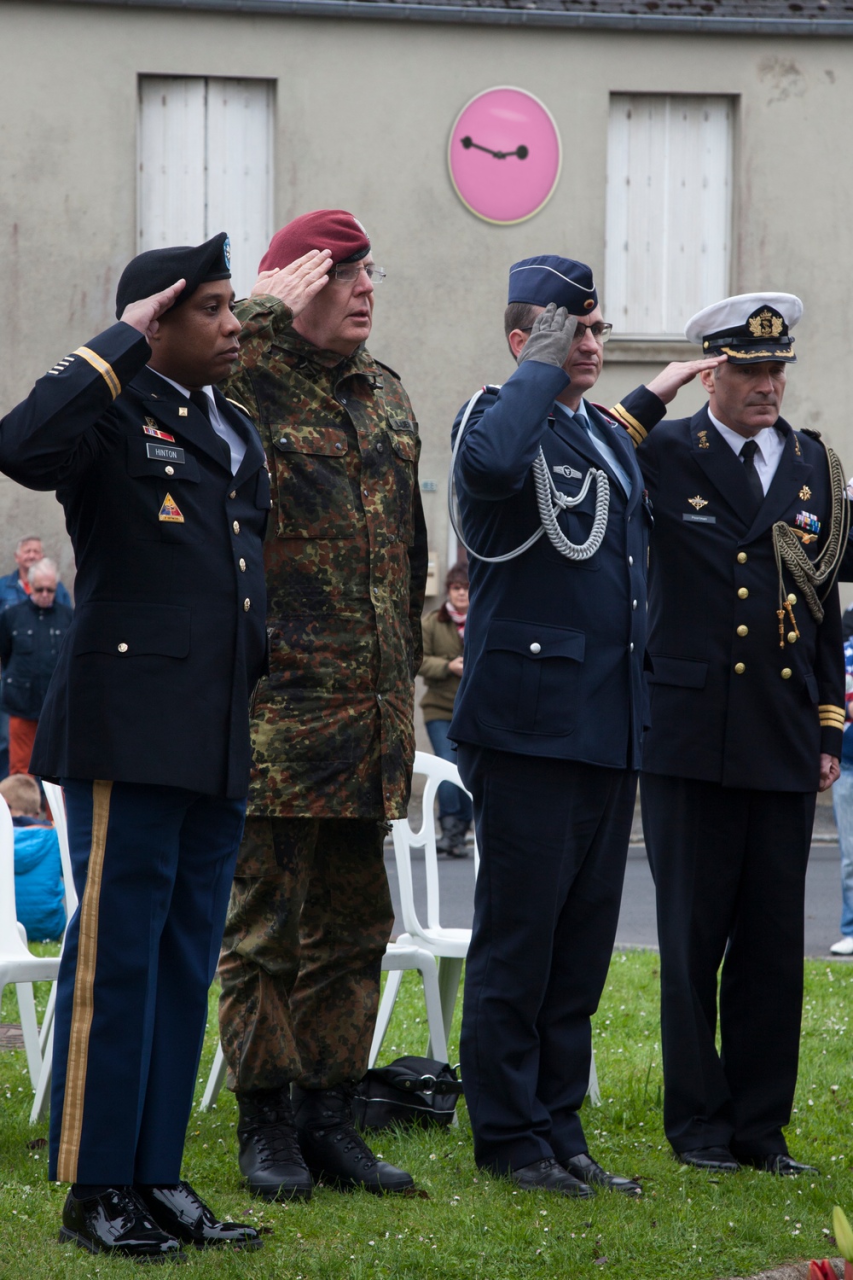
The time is 2:48
